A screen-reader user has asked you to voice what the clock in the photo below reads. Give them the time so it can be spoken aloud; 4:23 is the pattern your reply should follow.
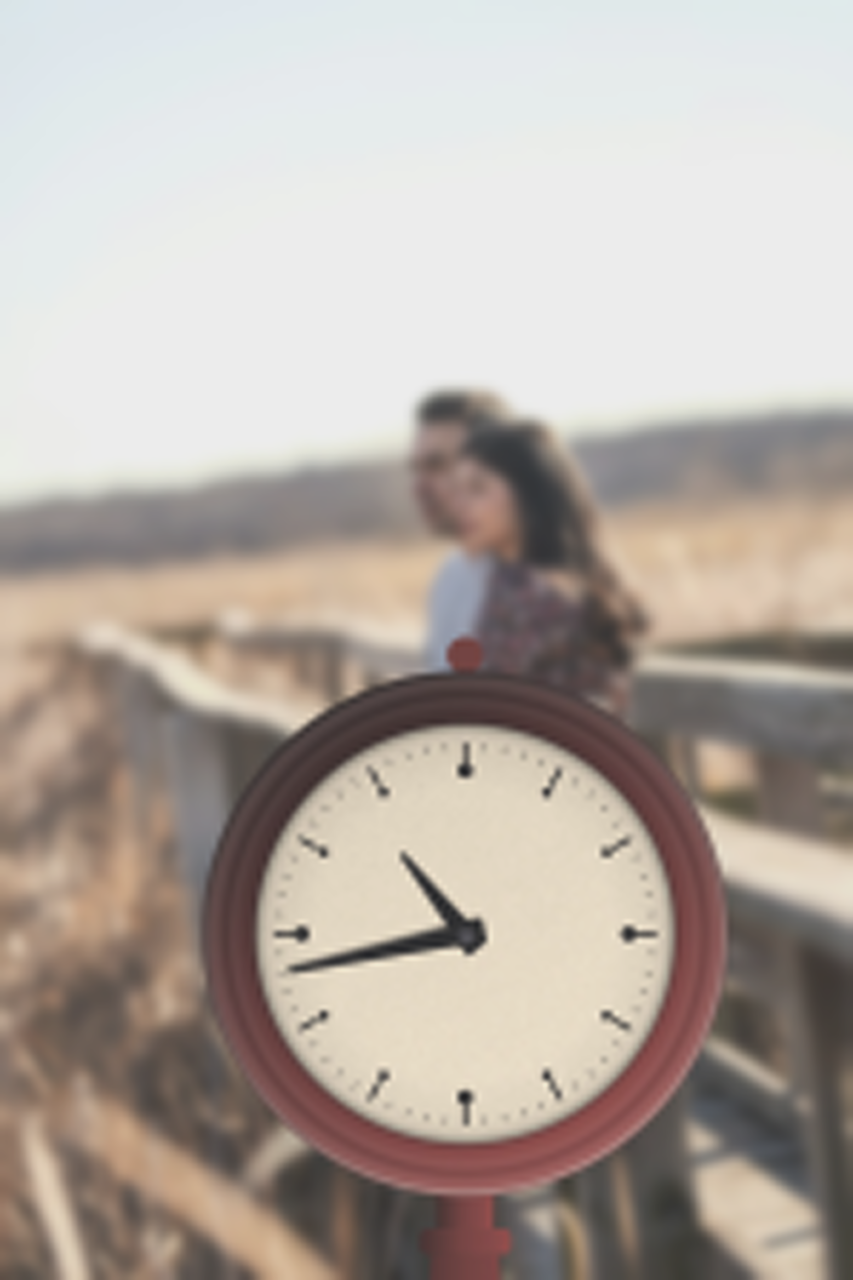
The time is 10:43
